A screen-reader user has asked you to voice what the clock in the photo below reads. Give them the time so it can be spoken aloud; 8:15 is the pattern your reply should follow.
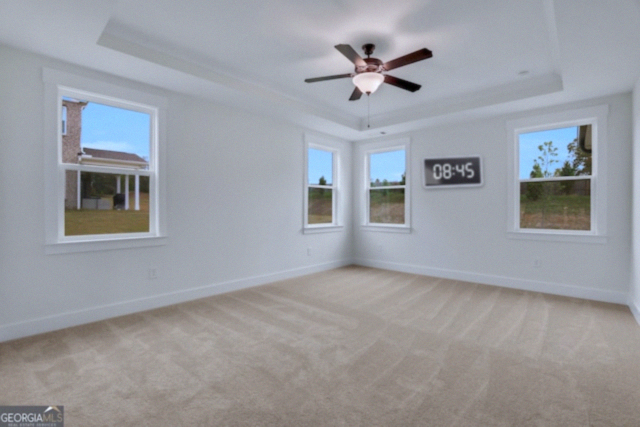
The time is 8:45
